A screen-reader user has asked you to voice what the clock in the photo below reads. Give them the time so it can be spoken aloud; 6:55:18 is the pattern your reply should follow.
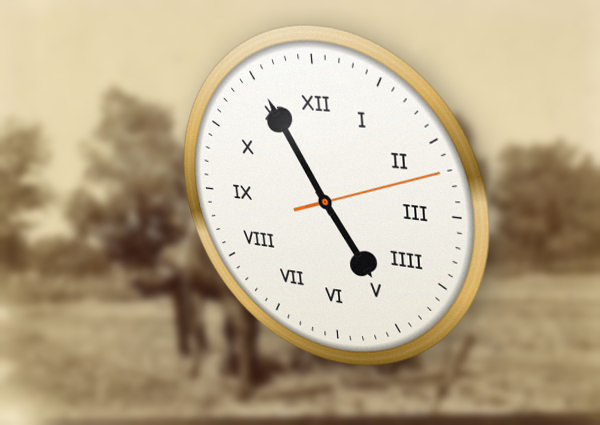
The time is 4:55:12
